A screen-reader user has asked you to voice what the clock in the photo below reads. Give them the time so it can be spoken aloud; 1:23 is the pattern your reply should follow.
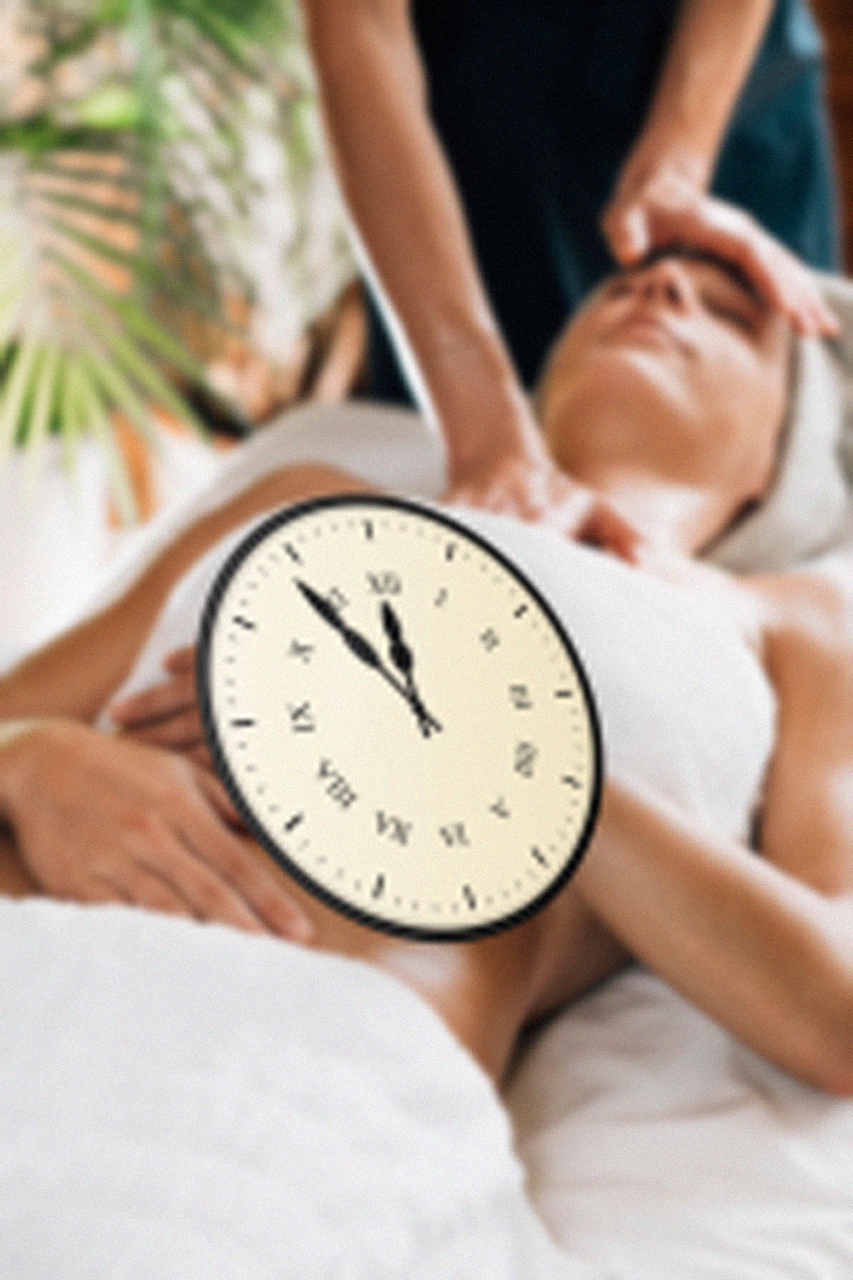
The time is 11:54
